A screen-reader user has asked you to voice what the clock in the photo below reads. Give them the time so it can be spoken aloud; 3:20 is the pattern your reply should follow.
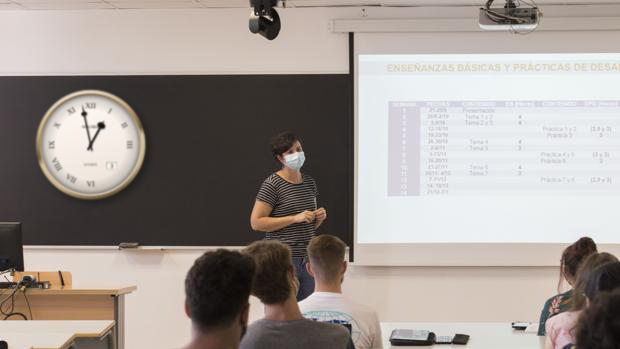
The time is 12:58
